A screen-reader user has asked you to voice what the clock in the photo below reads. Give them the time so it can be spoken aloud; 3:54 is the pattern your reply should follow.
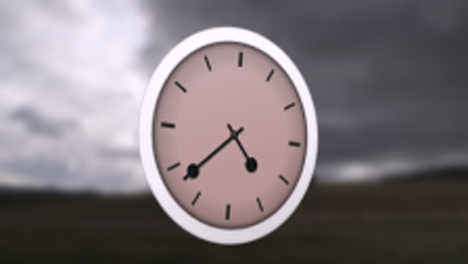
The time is 4:38
